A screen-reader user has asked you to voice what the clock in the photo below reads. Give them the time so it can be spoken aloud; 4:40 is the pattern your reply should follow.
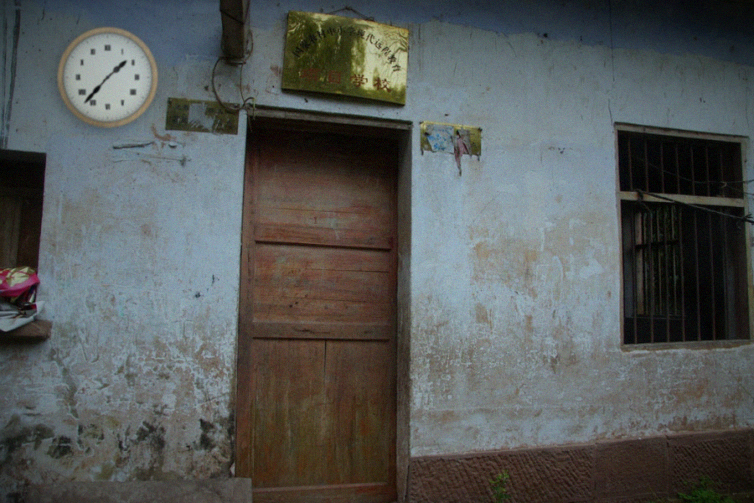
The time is 1:37
